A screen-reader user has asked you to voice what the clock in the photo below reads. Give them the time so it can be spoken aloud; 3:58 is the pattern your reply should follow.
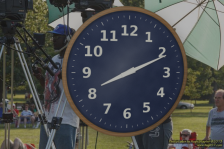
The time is 8:11
